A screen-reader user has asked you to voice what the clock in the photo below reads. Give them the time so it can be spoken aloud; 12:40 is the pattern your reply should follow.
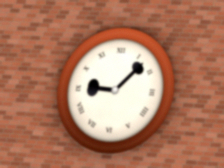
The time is 9:07
